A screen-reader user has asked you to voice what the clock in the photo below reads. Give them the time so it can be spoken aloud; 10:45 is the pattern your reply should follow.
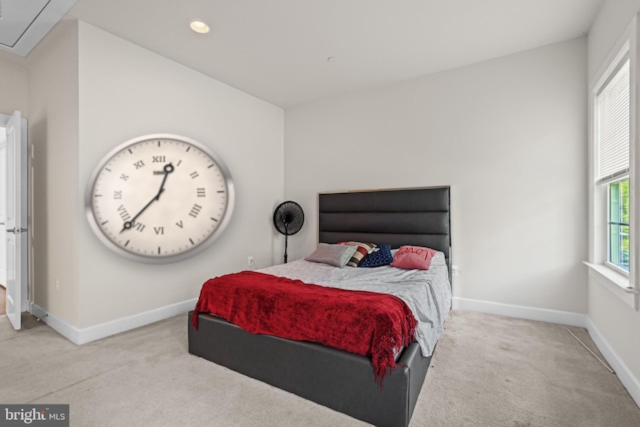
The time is 12:37
